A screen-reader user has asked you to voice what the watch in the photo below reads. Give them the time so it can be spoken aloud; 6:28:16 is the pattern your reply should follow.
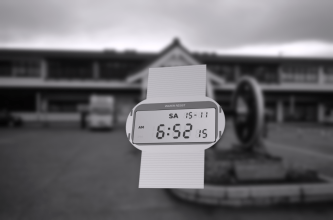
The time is 6:52:15
